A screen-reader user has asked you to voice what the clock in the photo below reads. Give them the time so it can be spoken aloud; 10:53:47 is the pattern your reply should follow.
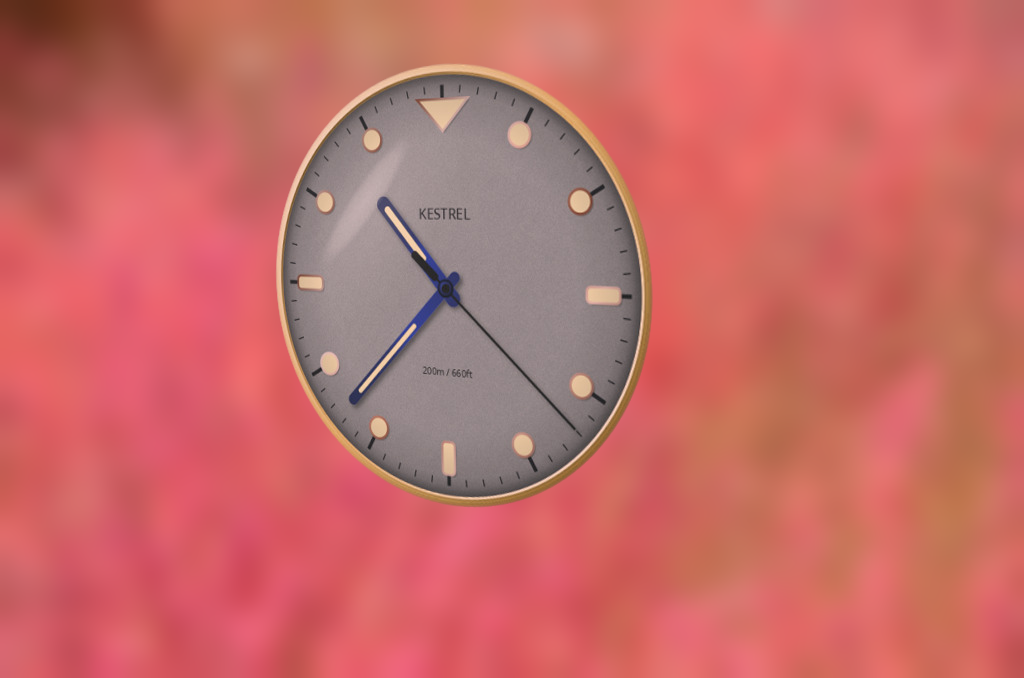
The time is 10:37:22
